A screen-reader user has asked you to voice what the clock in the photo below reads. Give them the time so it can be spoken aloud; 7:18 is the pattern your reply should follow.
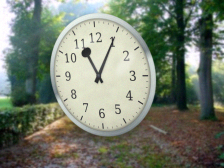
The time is 11:05
